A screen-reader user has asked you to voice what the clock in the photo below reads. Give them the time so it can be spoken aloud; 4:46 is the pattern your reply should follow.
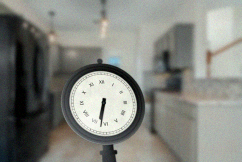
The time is 6:32
